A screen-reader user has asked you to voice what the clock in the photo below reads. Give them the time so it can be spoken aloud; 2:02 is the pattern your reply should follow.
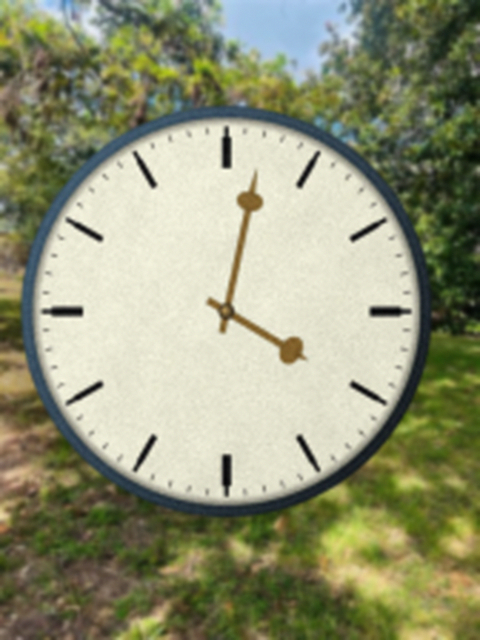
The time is 4:02
